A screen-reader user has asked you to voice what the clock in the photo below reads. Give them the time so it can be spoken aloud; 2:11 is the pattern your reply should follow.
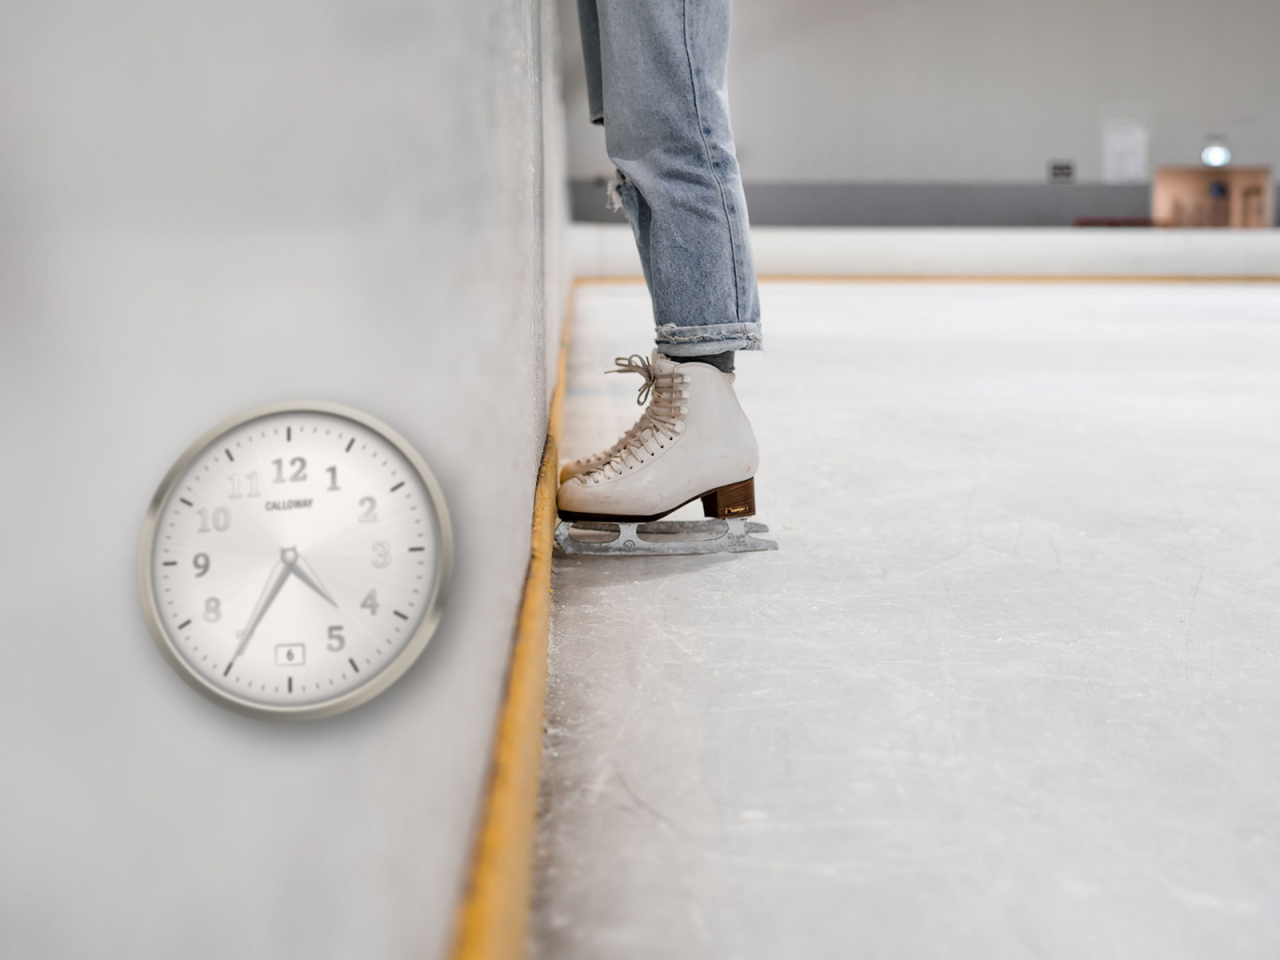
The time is 4:35
